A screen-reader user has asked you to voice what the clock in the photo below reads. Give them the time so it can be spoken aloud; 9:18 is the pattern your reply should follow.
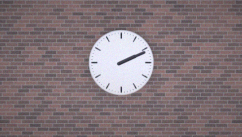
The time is 2:11
